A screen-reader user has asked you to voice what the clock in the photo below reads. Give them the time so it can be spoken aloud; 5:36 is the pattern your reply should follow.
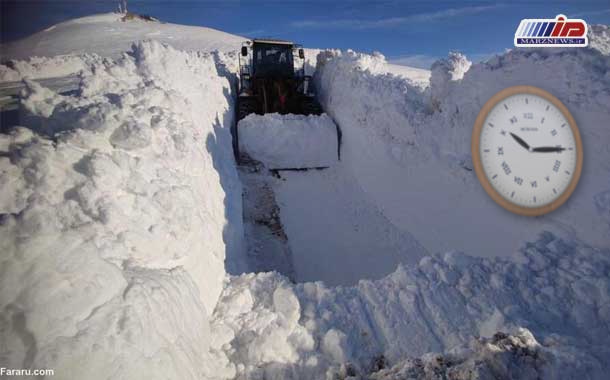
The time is 10:15
